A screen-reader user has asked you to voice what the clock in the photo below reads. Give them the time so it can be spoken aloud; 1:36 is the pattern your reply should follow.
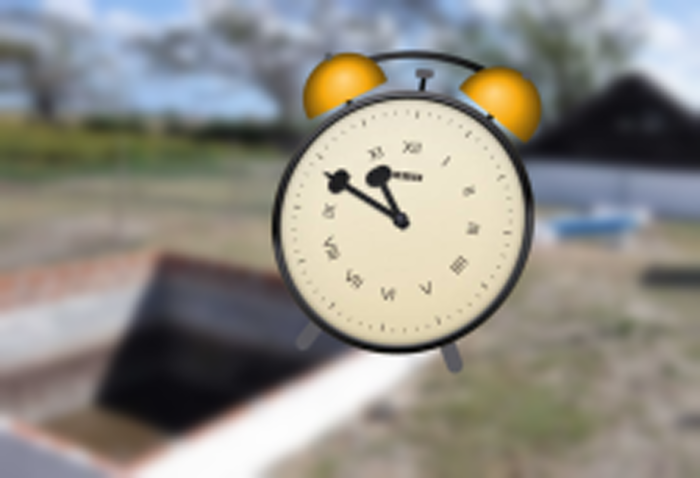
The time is 10:49
